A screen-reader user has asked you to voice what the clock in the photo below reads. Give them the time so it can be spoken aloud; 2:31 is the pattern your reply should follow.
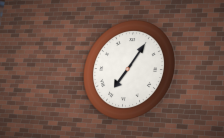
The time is 7:05
